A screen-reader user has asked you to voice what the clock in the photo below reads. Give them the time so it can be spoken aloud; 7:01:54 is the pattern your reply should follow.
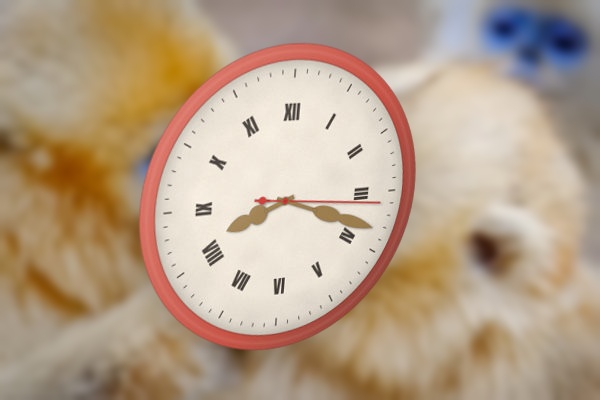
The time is 8:18:16
